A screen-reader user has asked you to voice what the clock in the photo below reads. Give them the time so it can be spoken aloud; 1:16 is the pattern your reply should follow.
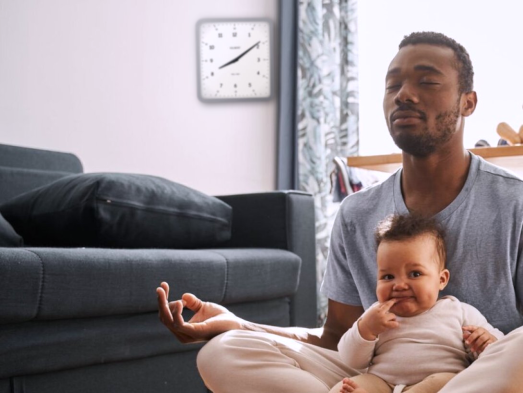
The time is 8:09
